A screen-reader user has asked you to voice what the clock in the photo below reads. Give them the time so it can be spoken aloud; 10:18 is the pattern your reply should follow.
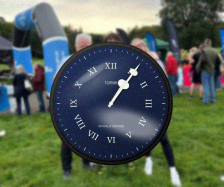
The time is 1:06
